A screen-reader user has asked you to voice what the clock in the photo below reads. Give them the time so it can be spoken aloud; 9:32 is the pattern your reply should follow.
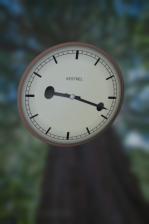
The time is 9:18
